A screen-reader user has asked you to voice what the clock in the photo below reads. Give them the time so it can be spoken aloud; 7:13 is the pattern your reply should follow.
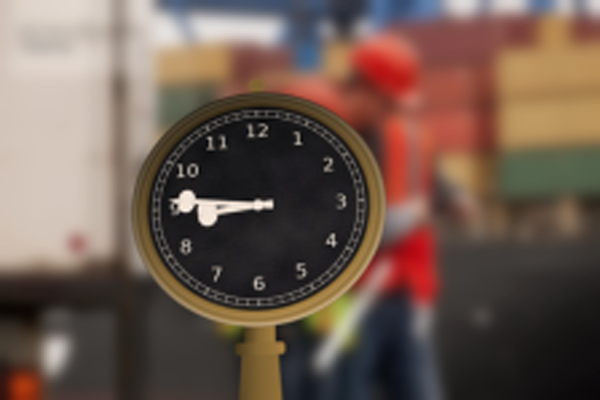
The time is 8:46
